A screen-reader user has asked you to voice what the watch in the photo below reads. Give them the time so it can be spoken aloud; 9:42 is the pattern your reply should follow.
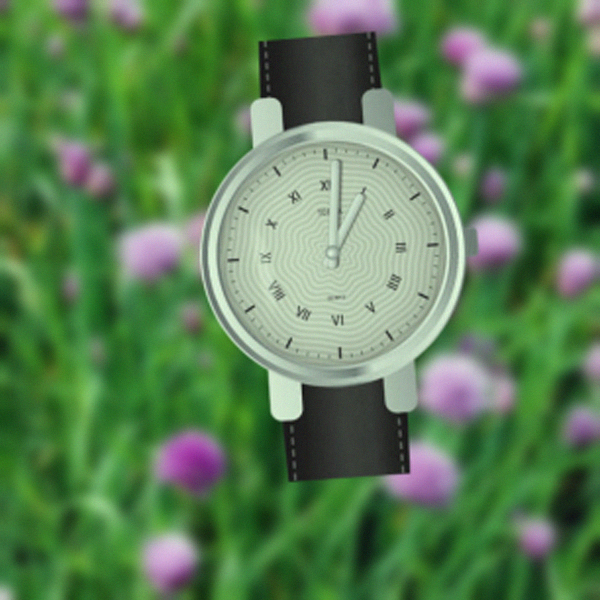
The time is 1:01
